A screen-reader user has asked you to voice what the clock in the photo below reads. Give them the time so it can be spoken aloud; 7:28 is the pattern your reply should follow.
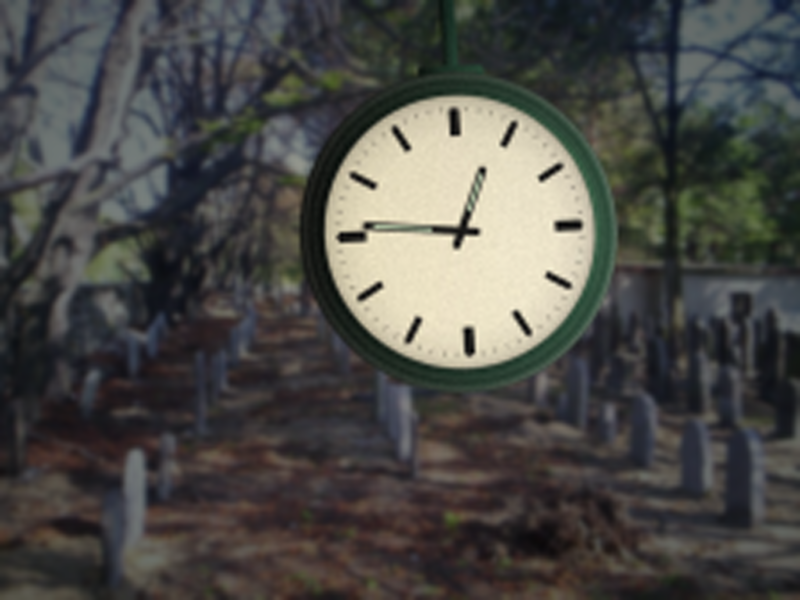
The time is 12:46
